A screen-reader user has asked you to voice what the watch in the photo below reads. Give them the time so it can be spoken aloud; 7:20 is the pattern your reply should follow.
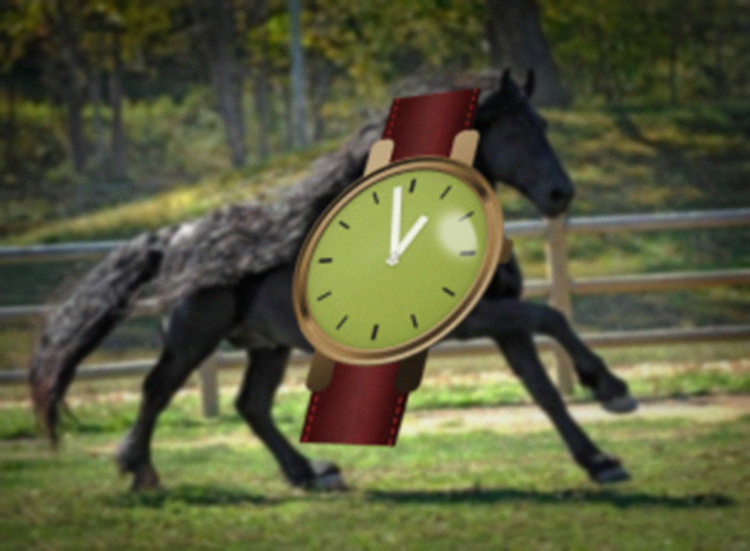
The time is 12:58
